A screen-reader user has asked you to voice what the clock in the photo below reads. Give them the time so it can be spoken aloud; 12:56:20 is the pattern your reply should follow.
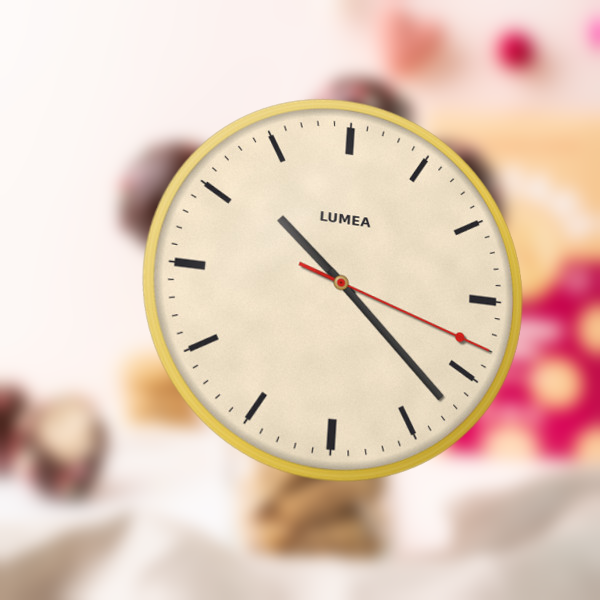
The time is 10:22:18
